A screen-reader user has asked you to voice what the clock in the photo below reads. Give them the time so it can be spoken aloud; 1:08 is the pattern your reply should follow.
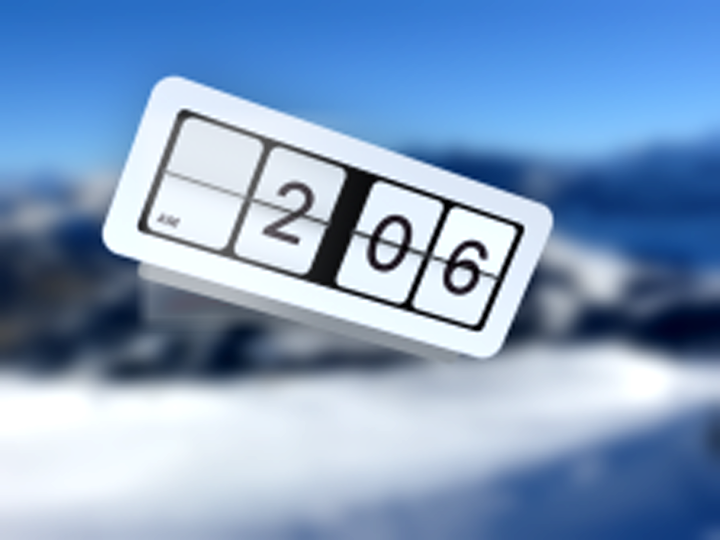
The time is 2:06
